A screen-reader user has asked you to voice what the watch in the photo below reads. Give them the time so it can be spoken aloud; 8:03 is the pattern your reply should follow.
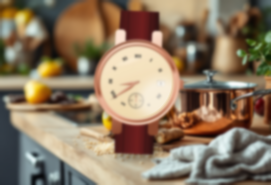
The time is 8:39
